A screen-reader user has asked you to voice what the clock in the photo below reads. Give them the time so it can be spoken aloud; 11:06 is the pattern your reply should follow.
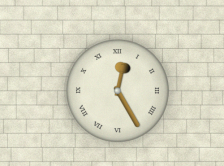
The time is 12:25
